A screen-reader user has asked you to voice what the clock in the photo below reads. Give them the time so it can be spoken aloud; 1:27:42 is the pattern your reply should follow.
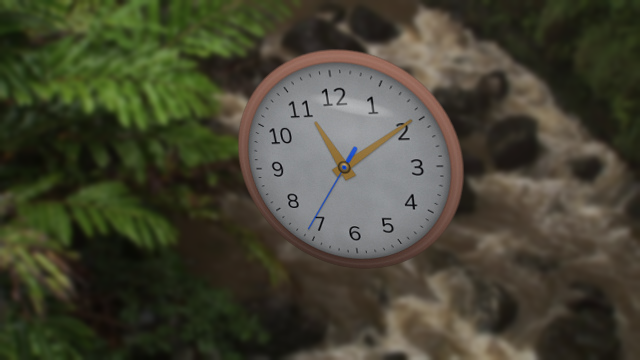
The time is 11:09:36
